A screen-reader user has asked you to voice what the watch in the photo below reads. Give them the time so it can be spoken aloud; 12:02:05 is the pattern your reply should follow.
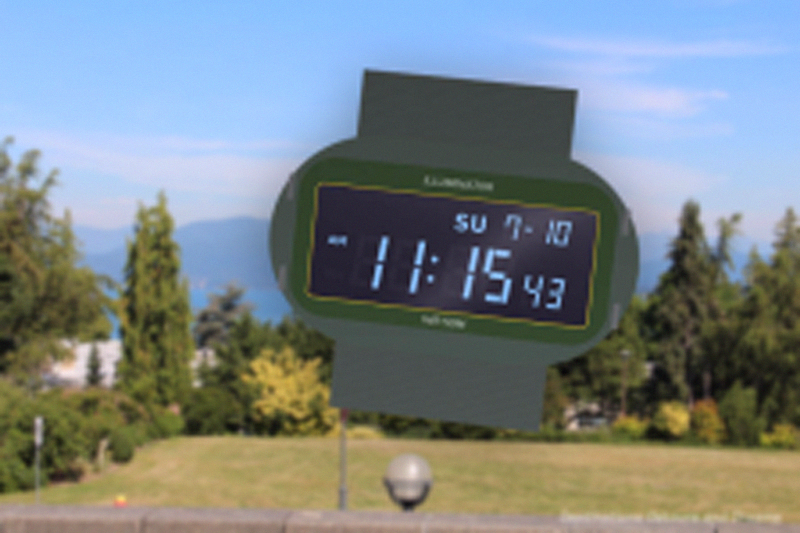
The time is 11:15:43
